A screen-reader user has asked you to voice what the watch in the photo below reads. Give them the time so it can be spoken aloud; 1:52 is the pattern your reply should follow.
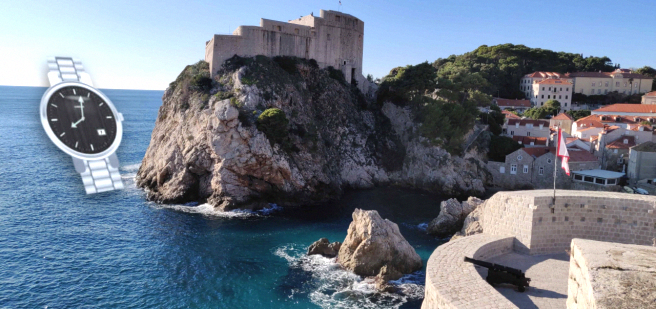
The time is 8:02
